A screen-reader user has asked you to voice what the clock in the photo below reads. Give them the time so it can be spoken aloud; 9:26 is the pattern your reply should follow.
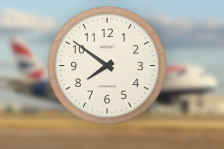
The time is 7:51
